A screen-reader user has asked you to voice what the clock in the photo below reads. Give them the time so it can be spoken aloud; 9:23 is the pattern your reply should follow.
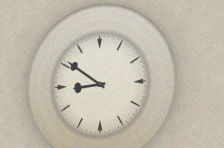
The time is 8:51
